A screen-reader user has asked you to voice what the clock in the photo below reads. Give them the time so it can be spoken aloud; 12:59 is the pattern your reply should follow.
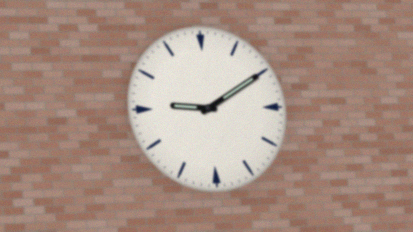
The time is 9:10
